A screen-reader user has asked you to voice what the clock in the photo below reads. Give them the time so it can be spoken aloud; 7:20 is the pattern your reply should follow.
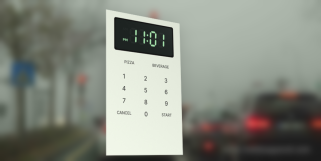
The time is 11:01
